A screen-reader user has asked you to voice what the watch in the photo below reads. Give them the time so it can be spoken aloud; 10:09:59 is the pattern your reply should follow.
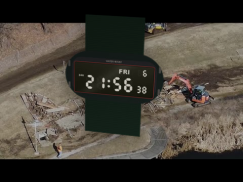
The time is 21:56:38
